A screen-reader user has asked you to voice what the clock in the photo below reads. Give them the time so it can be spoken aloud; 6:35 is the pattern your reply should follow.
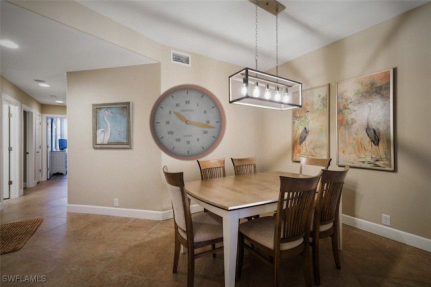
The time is 10:17
